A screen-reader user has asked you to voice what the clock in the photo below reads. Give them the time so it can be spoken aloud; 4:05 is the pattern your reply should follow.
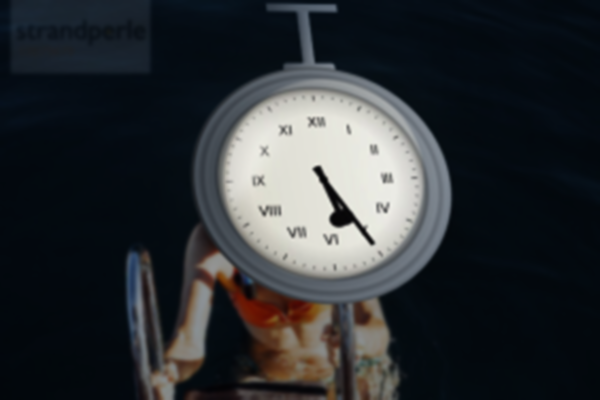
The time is 5:25
